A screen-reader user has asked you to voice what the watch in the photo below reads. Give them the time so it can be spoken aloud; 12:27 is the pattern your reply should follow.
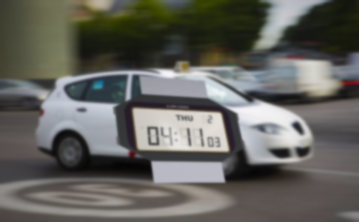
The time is 4:11
